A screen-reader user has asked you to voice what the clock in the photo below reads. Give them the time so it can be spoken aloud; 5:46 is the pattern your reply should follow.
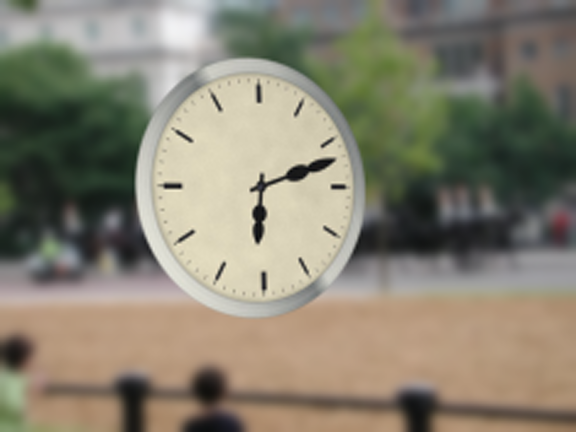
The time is 6:12
